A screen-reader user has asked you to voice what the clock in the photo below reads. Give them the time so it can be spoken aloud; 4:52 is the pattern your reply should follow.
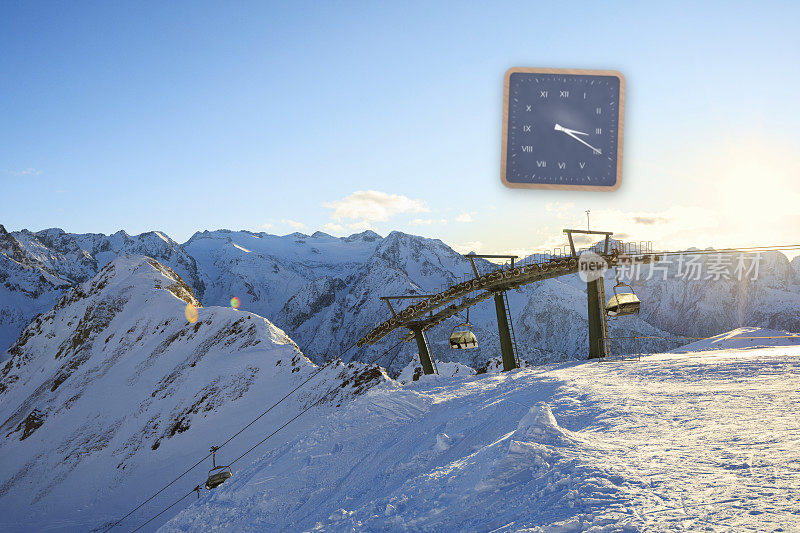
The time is 3:20
